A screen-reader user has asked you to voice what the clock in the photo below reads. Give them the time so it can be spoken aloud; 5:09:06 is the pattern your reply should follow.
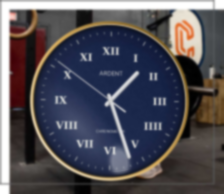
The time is 1:26:51
